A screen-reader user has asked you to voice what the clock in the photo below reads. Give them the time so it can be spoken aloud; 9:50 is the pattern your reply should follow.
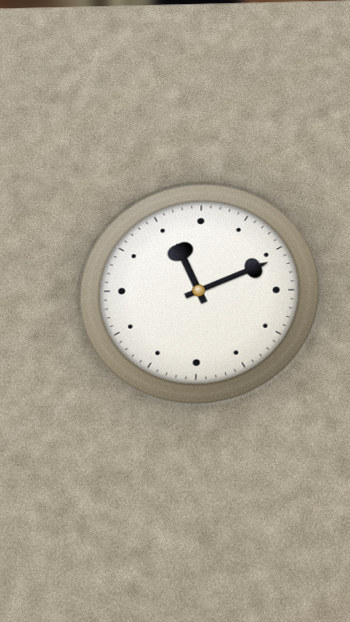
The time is 11:11
